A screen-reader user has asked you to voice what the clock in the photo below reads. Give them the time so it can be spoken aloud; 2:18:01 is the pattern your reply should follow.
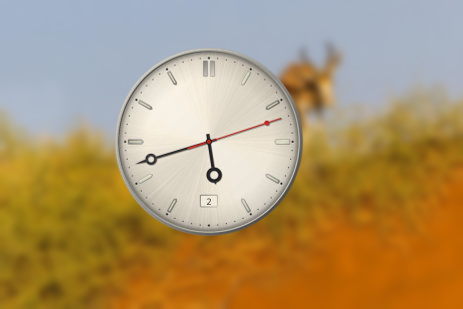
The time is 5:42:12
